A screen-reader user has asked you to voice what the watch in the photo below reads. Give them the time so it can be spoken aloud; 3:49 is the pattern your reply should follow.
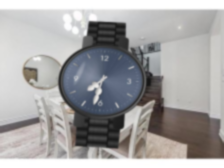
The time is 7:32
